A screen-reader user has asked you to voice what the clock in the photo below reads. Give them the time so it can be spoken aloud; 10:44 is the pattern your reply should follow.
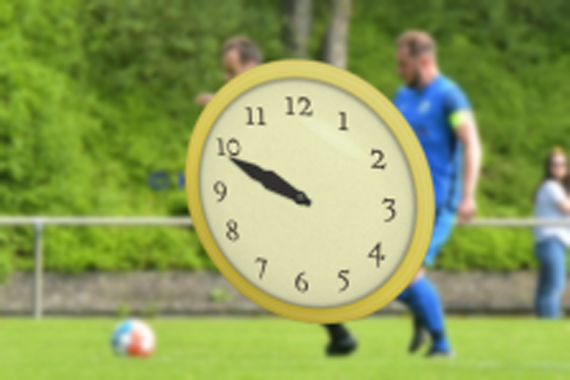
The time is 9:49
